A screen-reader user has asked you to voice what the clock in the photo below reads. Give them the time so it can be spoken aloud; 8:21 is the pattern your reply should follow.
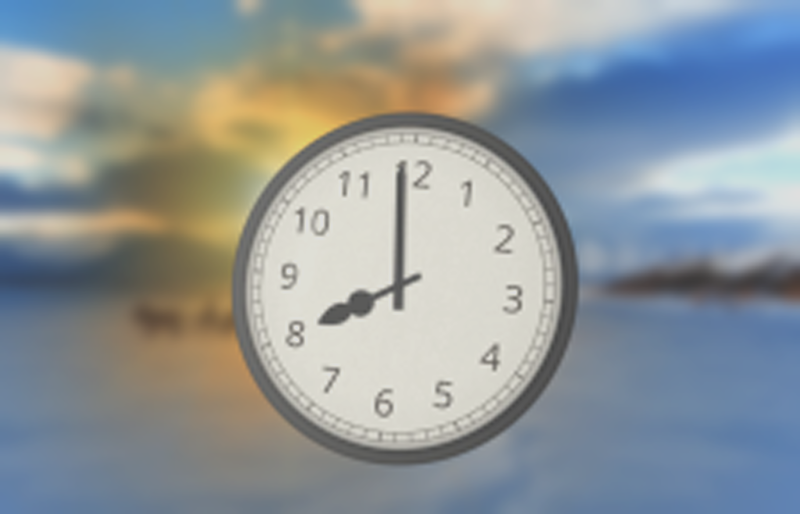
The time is 7:59
